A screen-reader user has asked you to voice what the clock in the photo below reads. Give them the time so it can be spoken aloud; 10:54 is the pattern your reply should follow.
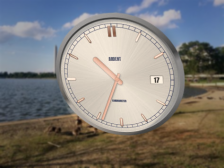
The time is 10:34
